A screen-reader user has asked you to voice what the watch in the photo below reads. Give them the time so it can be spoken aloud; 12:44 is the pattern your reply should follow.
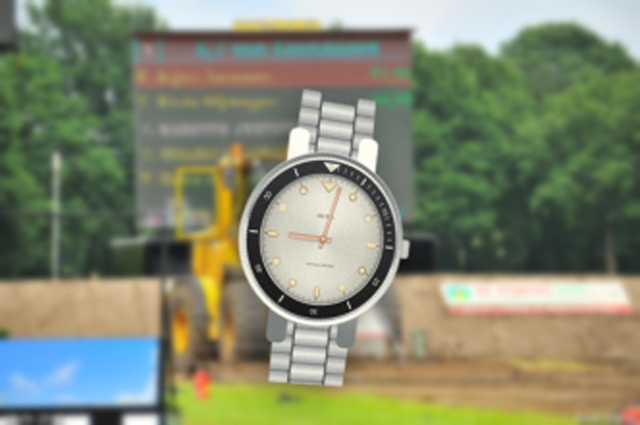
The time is 9:02
